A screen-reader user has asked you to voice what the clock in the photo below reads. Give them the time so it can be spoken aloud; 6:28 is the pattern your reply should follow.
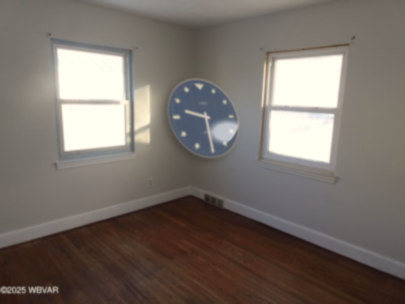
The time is 9:30
